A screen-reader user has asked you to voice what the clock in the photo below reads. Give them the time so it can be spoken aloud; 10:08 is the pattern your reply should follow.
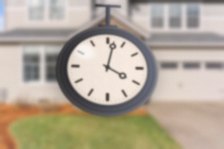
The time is 4:02
